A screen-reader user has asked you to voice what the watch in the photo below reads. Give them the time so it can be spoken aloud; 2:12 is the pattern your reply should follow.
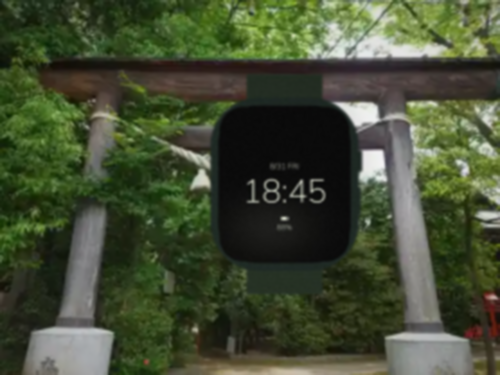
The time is 18:45
